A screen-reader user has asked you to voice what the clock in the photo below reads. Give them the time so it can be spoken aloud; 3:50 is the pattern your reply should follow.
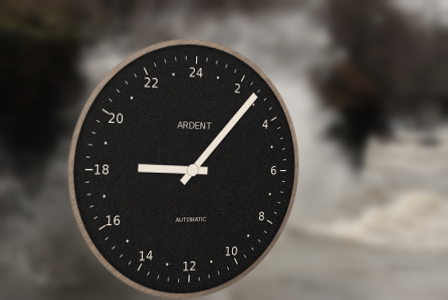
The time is 18:07
